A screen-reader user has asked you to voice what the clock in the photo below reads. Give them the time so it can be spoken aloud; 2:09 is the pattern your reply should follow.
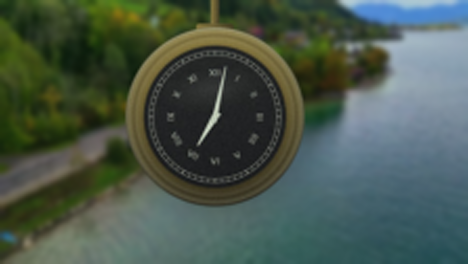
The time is 7:02
